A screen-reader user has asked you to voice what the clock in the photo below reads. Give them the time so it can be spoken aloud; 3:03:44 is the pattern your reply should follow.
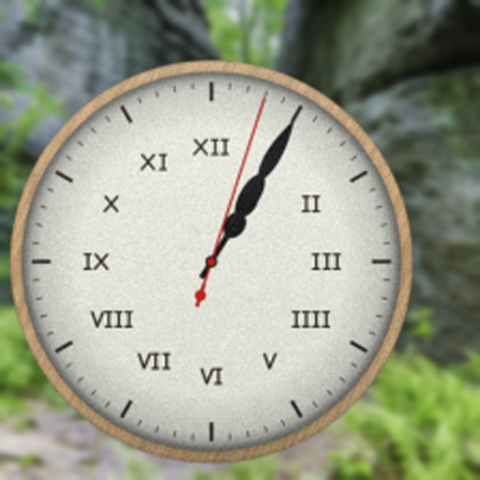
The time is 1:05:03
